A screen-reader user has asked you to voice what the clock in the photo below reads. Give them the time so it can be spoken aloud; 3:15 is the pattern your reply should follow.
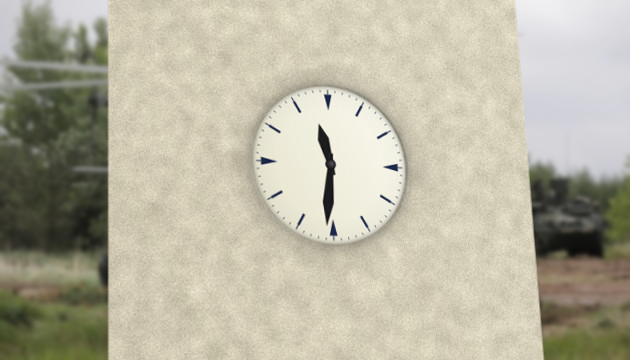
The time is 11:31
